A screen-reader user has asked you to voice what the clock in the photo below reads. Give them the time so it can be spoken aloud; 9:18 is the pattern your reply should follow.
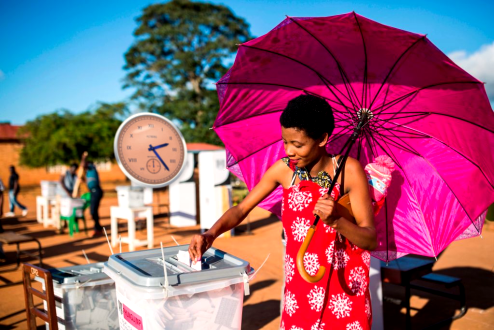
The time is 2:24
